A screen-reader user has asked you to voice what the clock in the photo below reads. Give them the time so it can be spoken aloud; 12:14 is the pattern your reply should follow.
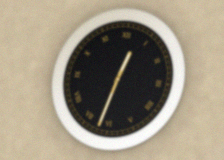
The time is 12:32
